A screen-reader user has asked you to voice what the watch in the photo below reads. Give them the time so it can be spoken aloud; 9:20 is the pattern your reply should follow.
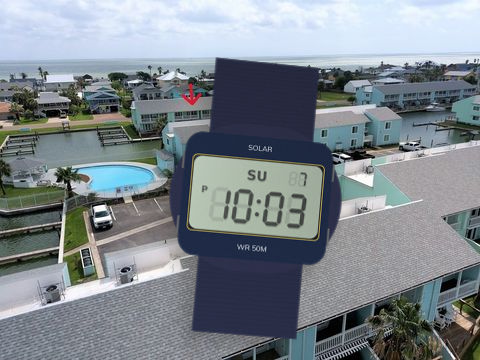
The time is 10:03
